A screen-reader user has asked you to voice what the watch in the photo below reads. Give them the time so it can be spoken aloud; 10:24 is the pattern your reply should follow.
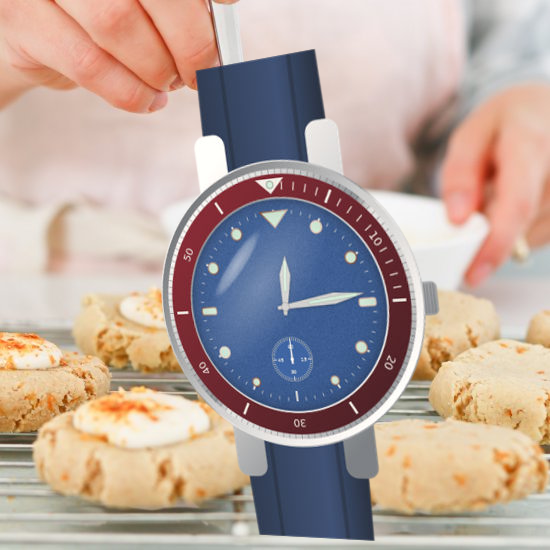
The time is 12:14
